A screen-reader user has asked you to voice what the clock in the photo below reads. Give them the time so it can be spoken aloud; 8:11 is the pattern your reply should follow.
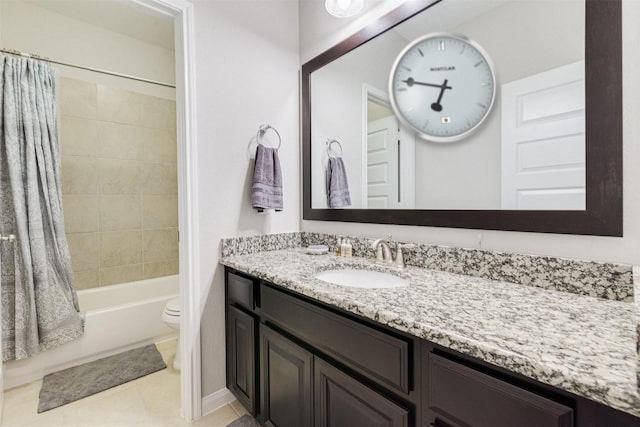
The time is 6:47
